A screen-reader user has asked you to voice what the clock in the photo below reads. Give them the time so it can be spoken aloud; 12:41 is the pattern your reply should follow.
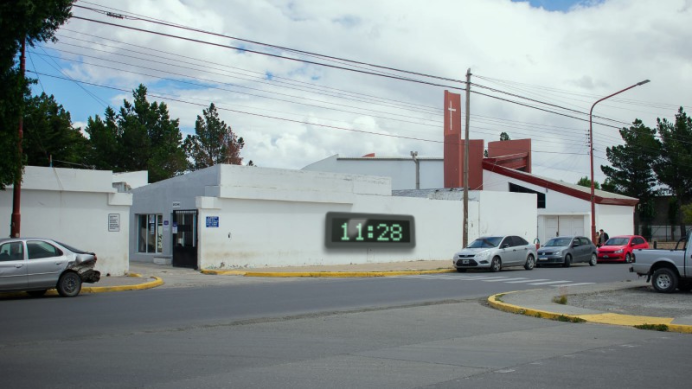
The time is 11:28
